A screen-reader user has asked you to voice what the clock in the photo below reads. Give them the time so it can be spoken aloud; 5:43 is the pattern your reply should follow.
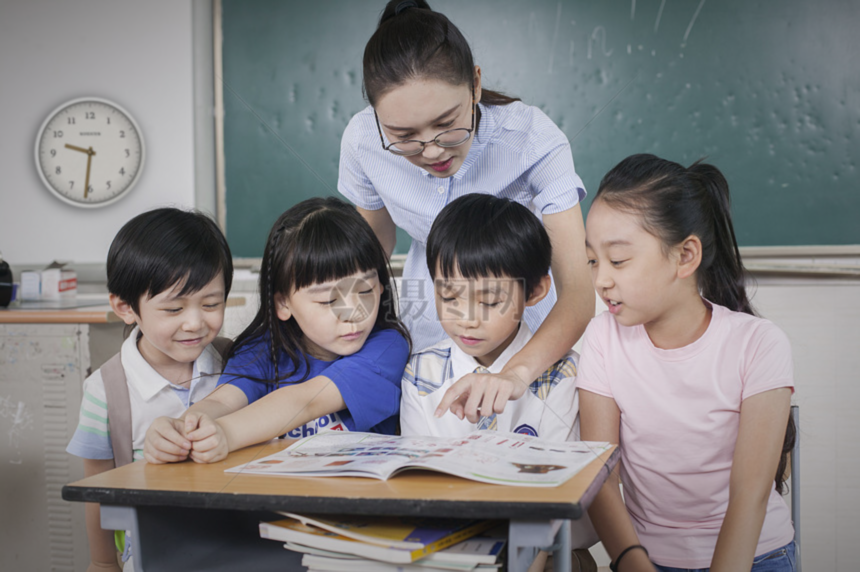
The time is 9:31
